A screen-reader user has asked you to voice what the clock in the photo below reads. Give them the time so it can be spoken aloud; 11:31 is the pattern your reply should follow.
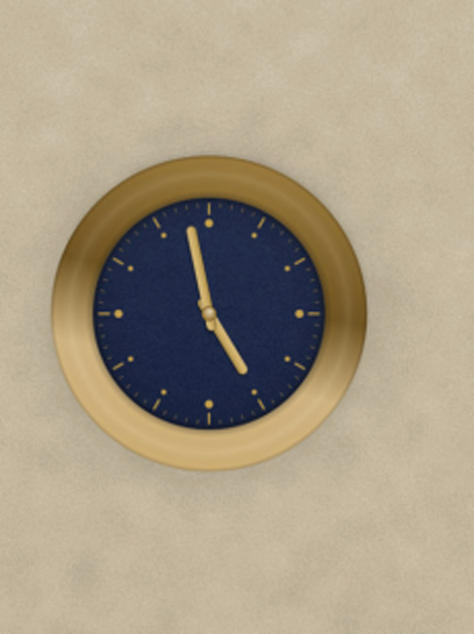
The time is 4:58
